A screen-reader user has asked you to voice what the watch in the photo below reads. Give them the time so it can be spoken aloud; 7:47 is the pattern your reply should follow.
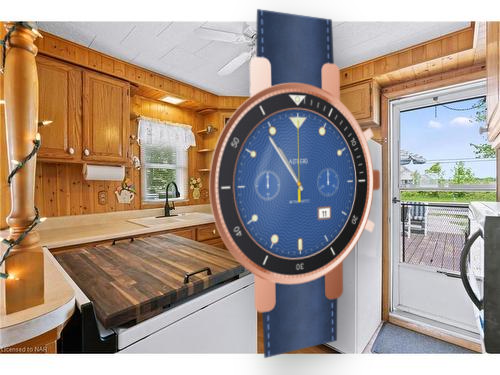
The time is 10:54
